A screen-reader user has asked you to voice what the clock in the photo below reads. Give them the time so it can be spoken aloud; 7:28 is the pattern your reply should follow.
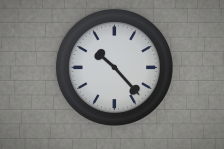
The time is 10:23
